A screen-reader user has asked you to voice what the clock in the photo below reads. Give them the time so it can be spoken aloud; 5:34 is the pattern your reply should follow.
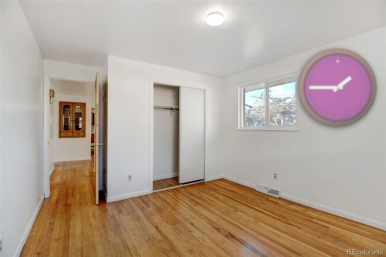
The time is 1:45
